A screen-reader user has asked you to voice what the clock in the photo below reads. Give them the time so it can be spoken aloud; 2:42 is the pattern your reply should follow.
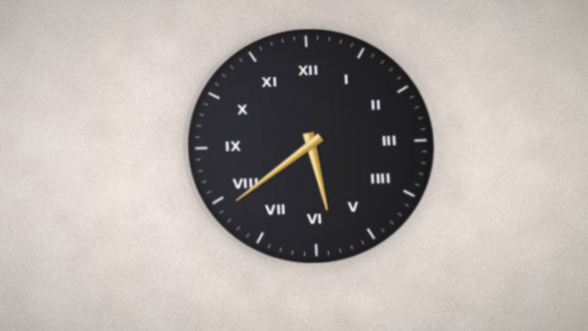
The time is 5:39
